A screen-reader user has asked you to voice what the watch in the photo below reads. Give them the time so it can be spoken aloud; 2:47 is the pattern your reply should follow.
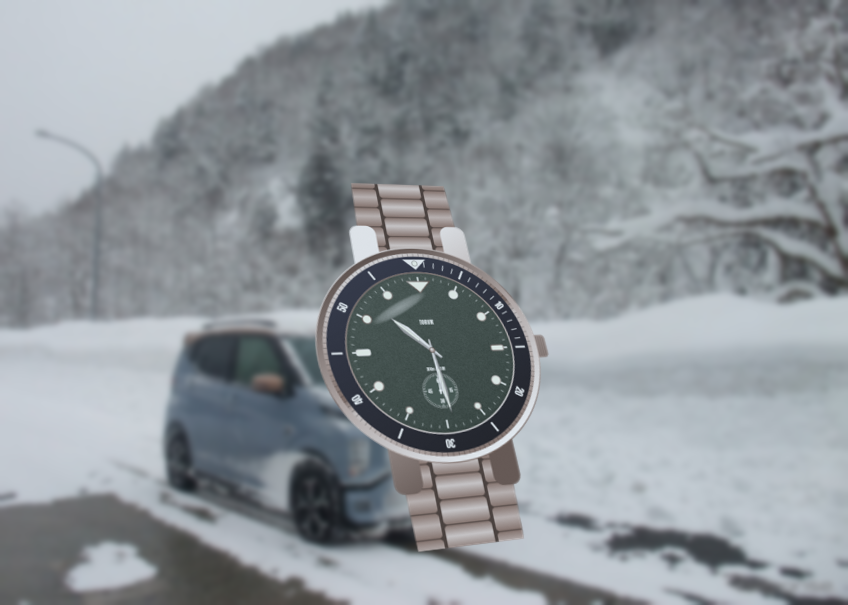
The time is 10:29
